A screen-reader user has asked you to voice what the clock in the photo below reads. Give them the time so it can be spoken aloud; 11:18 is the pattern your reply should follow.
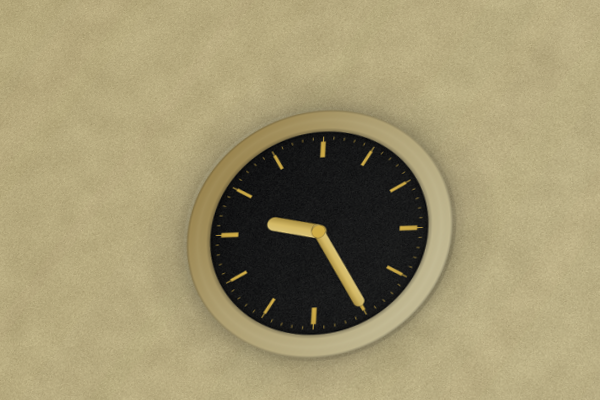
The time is 9:25
